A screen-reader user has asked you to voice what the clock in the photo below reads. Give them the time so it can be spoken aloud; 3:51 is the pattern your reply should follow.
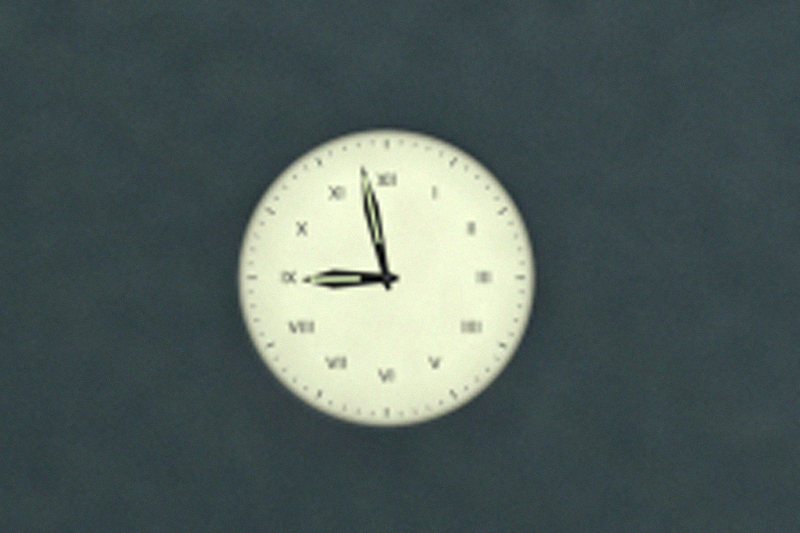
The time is 8:58
